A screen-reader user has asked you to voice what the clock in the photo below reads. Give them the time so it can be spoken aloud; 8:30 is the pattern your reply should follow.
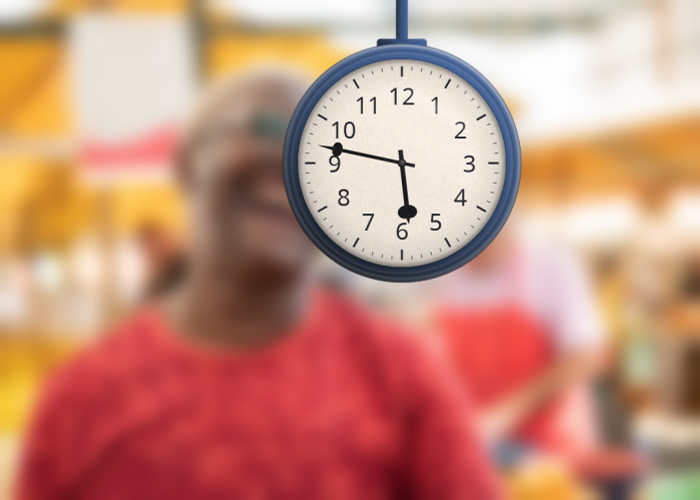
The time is 5:47
